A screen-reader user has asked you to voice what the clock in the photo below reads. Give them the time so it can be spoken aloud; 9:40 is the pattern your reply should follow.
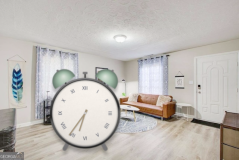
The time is 6:36
